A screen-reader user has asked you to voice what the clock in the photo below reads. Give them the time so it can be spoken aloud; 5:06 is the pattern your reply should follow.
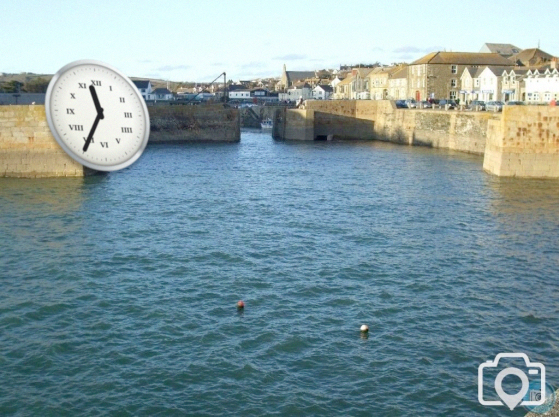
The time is 11:35
